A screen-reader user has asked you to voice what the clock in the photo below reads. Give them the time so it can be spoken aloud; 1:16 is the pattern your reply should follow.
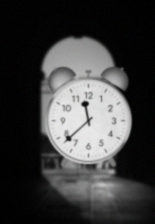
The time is 11:38
